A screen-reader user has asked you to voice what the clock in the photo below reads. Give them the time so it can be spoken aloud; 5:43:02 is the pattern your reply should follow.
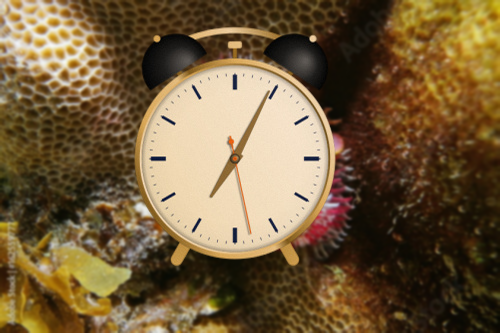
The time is 7:04:28
